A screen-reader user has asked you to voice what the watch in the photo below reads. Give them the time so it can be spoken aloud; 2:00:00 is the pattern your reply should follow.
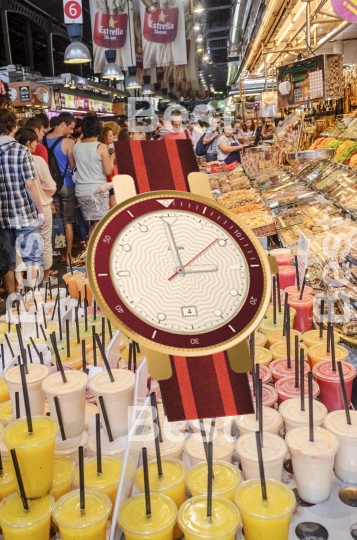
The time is 2:59:09
